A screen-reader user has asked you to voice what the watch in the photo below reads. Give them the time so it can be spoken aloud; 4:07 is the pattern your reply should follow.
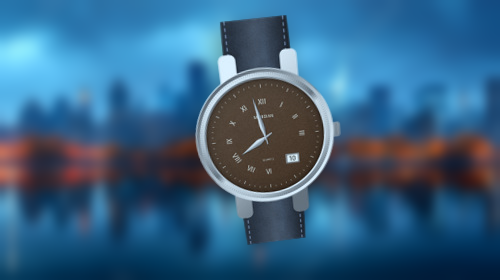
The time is 7:58
